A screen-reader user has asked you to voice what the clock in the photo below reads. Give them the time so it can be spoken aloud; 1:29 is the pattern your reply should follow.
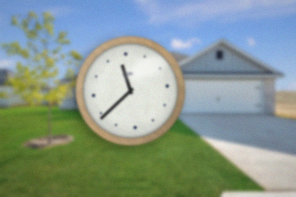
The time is 11:39
